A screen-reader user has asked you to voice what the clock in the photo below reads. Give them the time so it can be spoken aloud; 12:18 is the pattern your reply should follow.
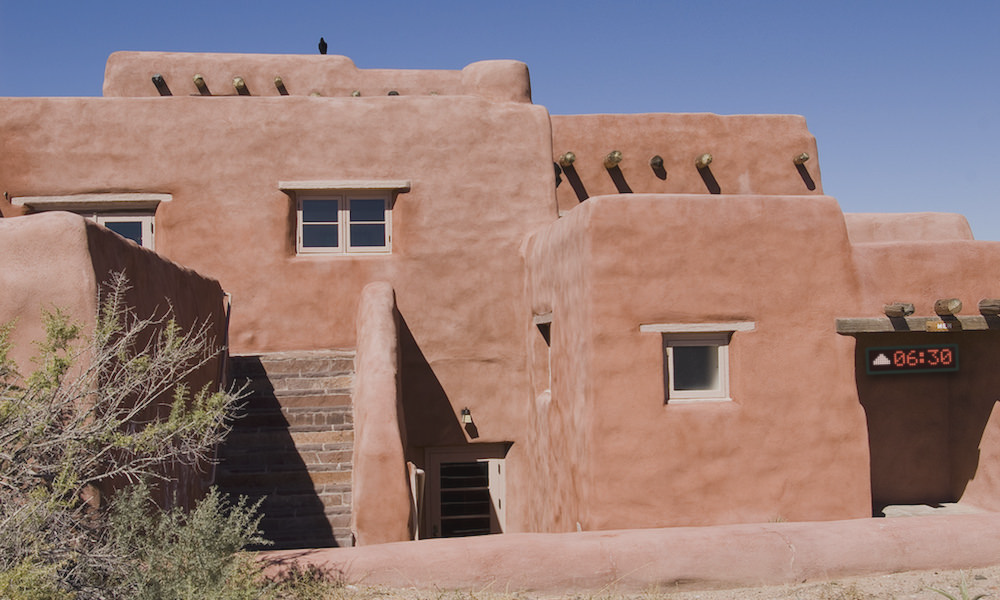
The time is 6:30
